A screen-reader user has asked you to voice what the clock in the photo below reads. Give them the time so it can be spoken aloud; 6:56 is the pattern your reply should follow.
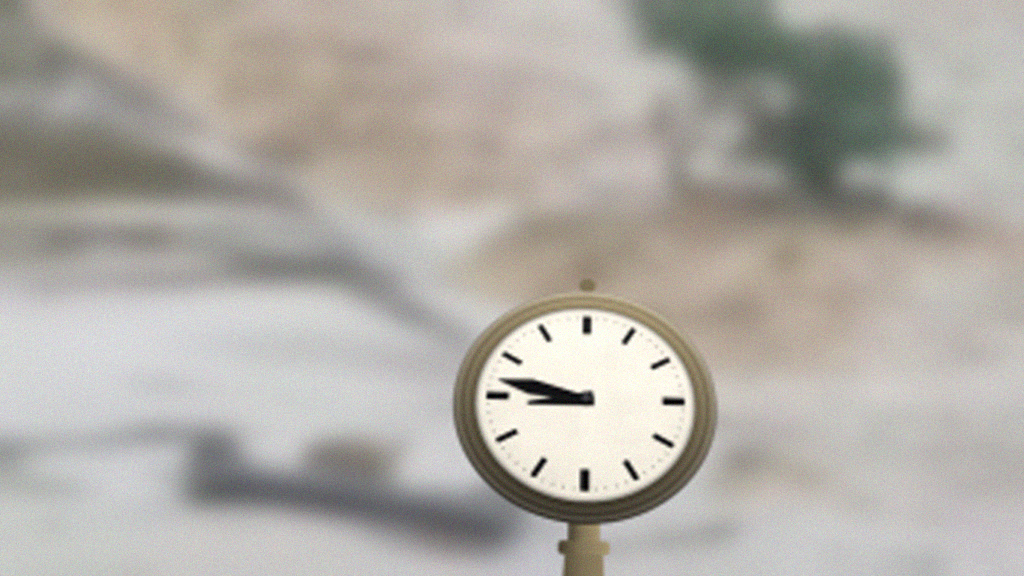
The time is 8:47
